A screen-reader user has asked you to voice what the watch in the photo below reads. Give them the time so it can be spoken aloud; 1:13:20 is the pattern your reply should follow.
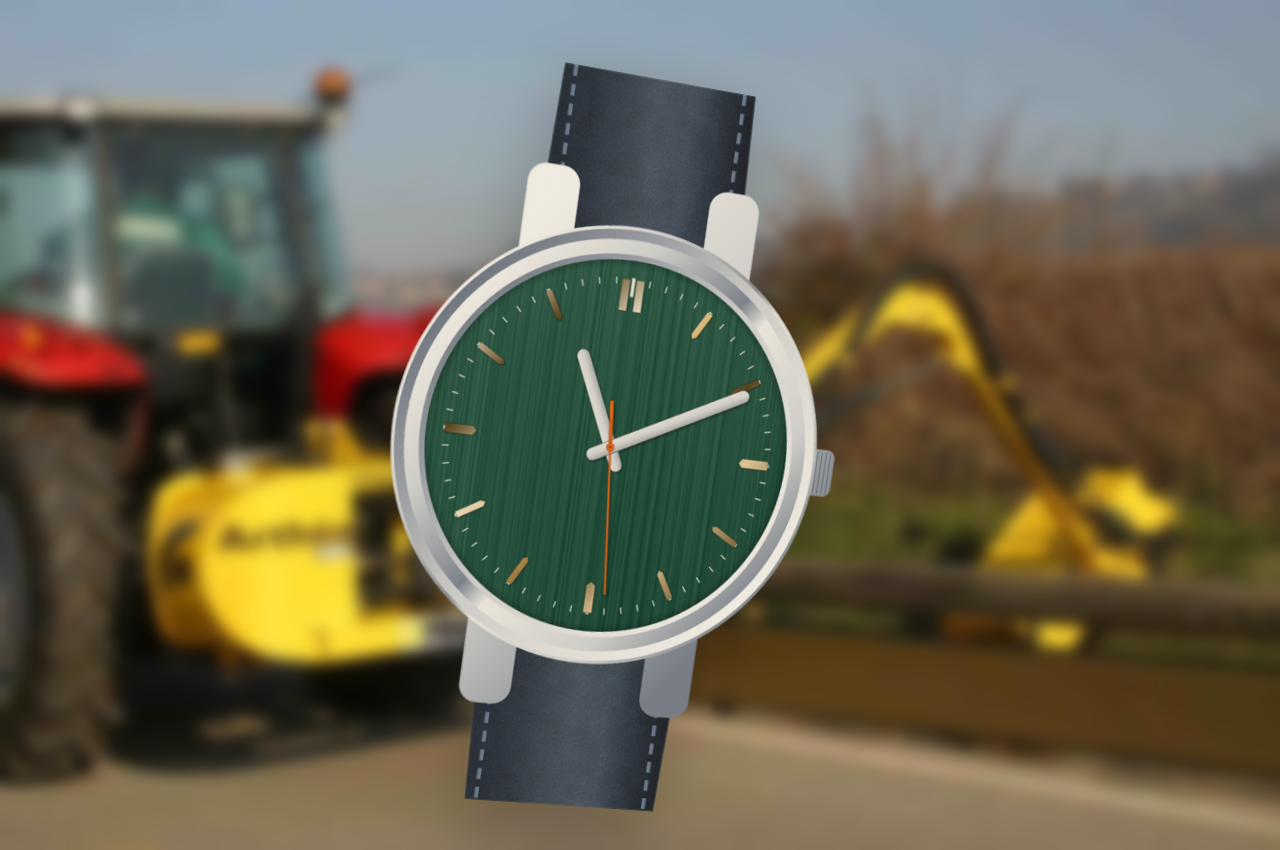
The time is 11:10:29
